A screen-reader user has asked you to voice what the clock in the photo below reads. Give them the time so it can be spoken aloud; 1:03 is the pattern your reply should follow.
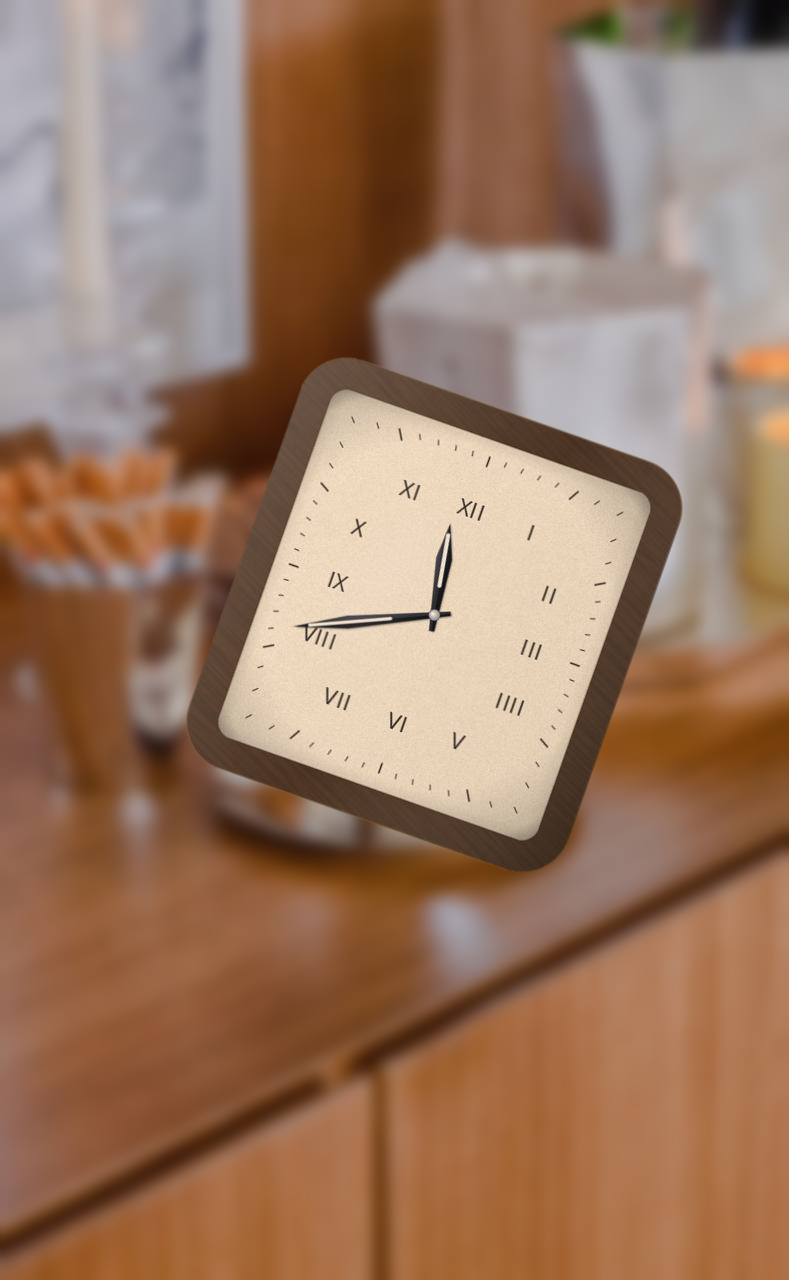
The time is 11:41
